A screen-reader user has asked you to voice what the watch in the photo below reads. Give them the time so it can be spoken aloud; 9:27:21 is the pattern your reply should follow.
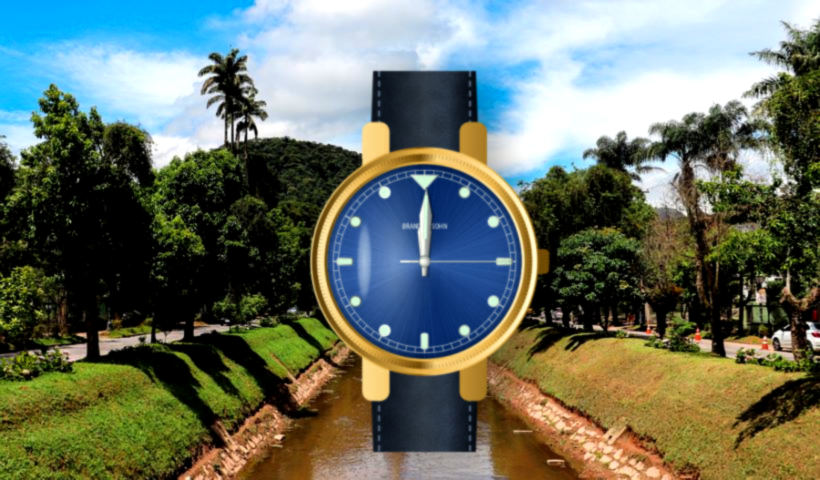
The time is 12:00:15
